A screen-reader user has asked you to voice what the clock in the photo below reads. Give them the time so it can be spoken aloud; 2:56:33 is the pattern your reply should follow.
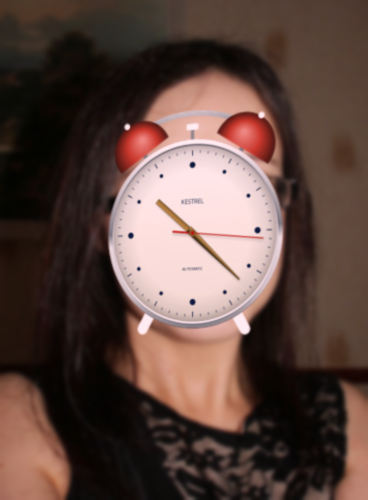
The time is 10:22:16
